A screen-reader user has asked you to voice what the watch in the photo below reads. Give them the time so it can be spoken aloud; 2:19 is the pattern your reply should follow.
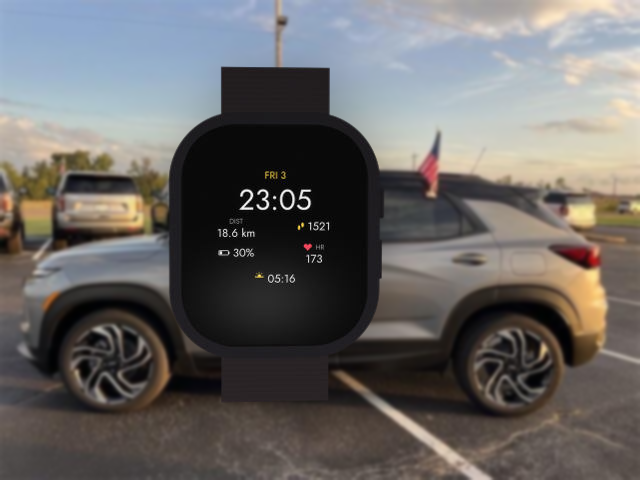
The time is 23:05
